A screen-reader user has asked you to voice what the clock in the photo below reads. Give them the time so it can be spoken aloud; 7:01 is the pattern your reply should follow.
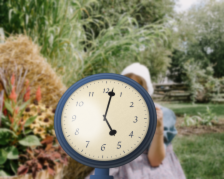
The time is 5:02
